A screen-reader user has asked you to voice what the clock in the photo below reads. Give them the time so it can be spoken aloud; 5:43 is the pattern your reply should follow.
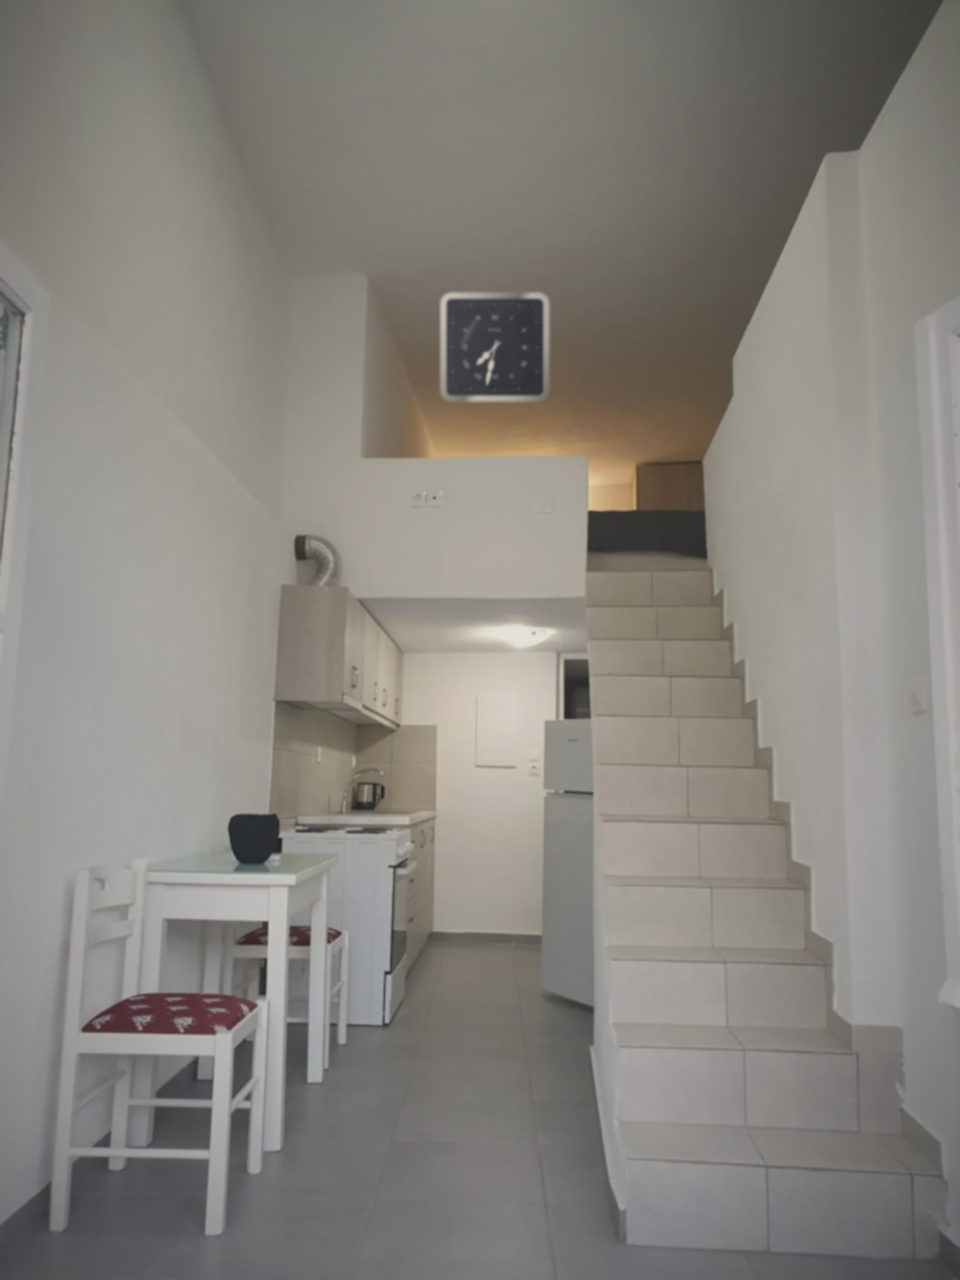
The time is 7:32
